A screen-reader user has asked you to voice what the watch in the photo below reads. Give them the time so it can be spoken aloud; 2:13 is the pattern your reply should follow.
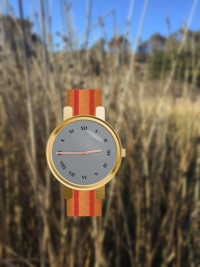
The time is 2:45
